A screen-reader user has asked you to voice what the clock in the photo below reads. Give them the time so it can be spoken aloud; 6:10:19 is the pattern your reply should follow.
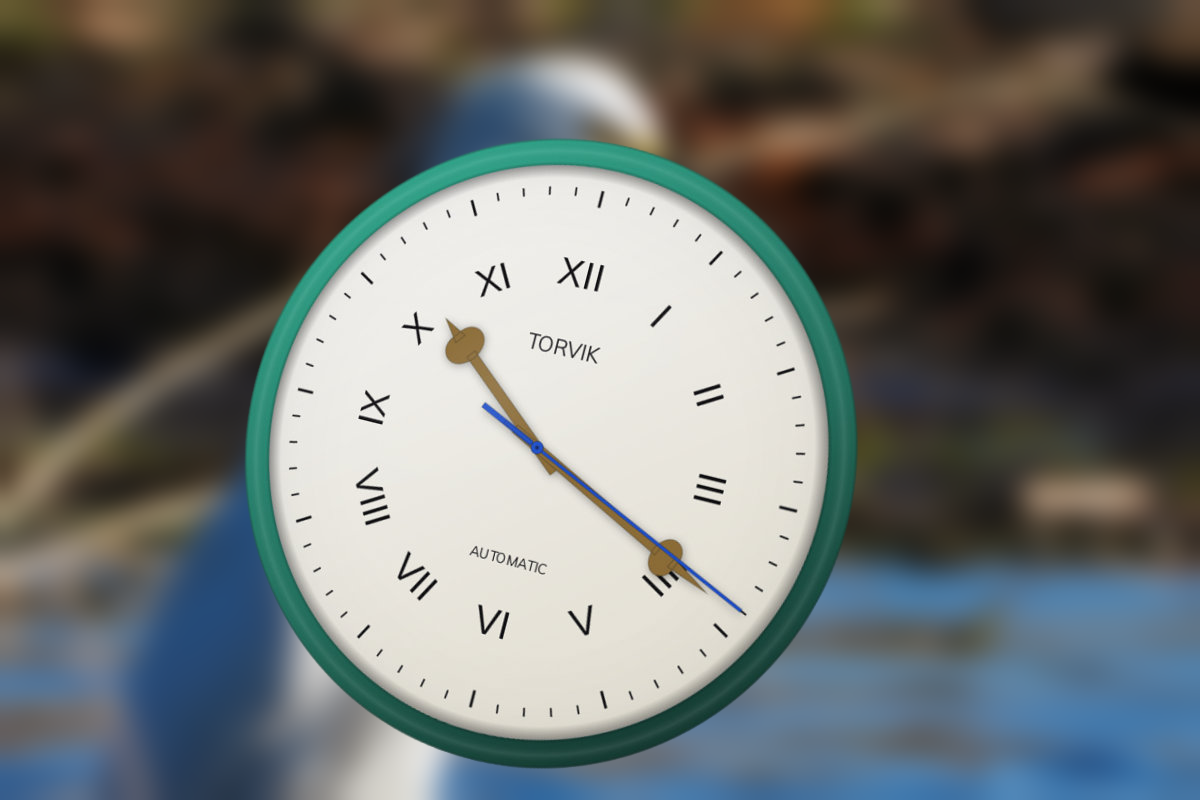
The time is 10:19:19
